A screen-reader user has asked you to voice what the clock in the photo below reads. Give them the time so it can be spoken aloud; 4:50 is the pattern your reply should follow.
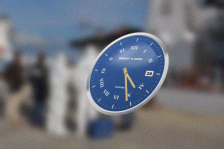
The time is 4:26
